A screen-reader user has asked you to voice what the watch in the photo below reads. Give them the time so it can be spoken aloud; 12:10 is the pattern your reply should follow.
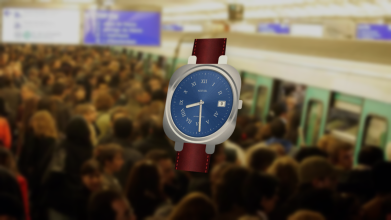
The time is 8:29
